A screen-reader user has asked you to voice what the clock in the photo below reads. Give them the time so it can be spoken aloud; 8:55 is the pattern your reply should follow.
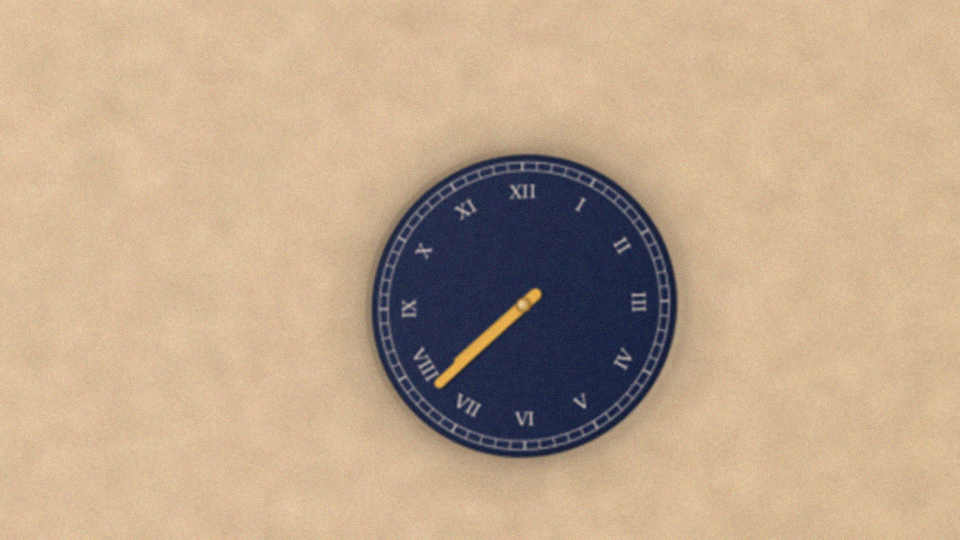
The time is 7:38
